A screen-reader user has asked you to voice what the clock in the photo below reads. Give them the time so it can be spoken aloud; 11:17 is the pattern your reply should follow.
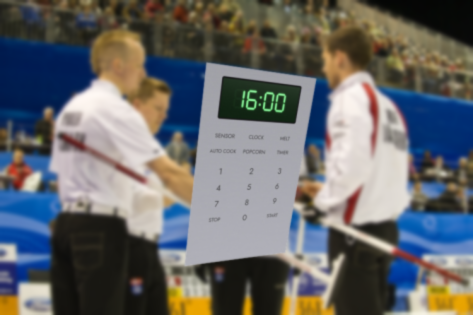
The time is 16:00
